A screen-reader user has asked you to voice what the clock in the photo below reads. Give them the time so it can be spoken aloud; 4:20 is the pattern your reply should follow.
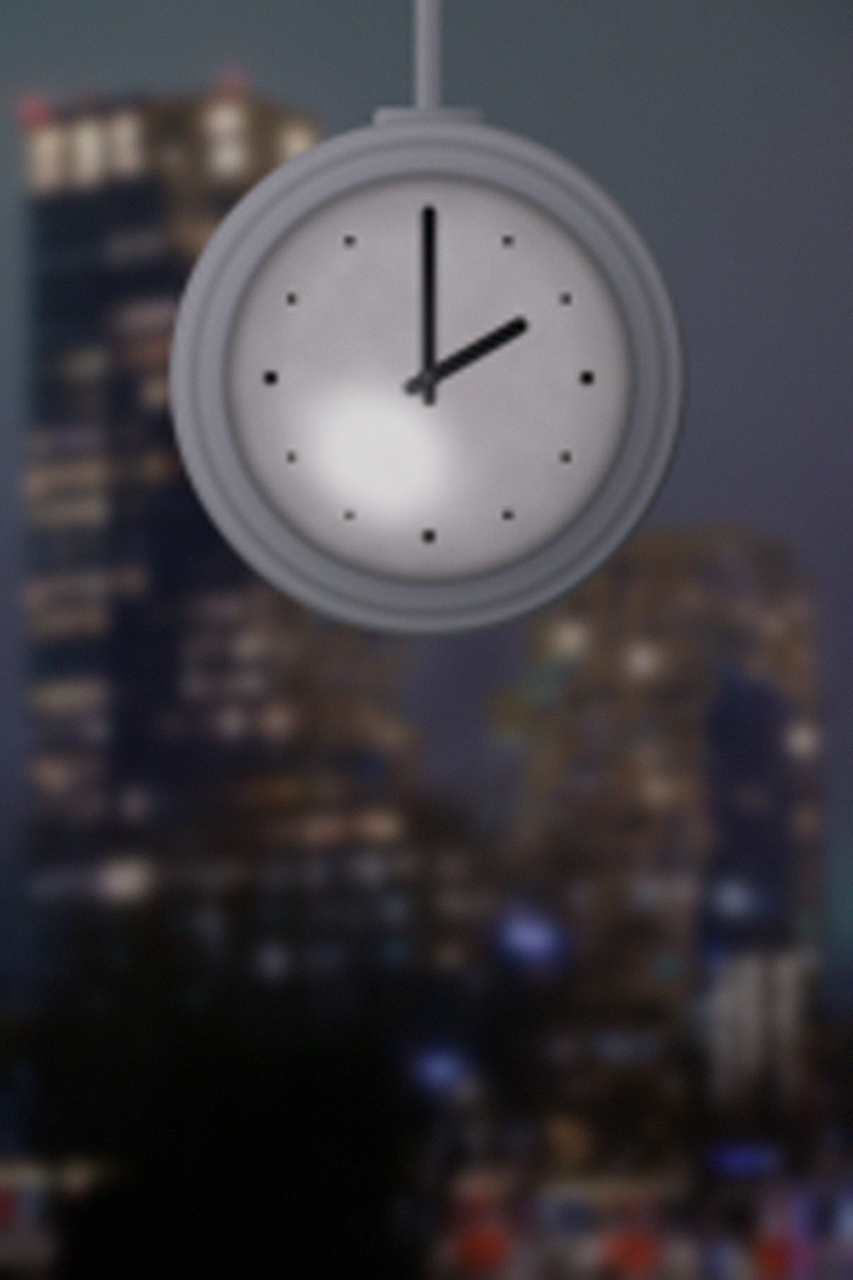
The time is 2:00
